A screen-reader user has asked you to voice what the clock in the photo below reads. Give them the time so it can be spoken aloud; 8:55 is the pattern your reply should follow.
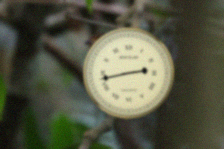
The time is 2:43
